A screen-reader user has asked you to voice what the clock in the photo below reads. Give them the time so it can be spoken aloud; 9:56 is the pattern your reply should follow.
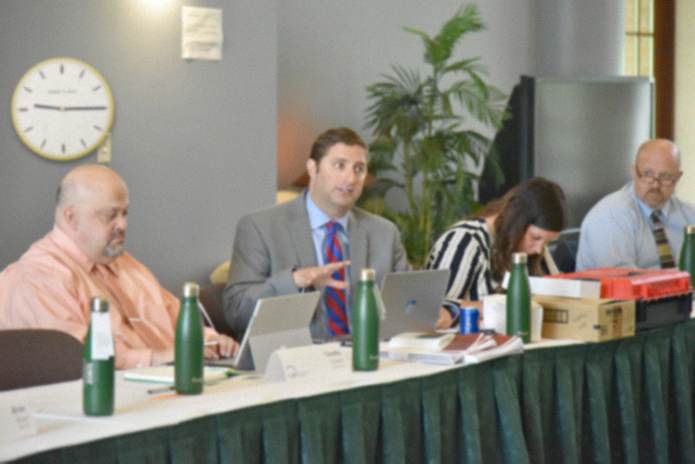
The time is 9:15
